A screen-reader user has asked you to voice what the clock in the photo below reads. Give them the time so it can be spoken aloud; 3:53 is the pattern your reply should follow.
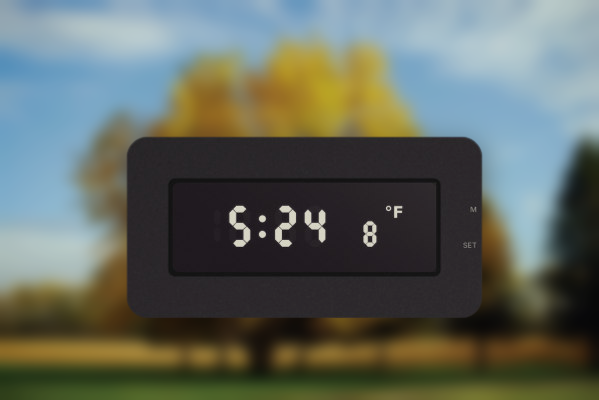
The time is 5:24
